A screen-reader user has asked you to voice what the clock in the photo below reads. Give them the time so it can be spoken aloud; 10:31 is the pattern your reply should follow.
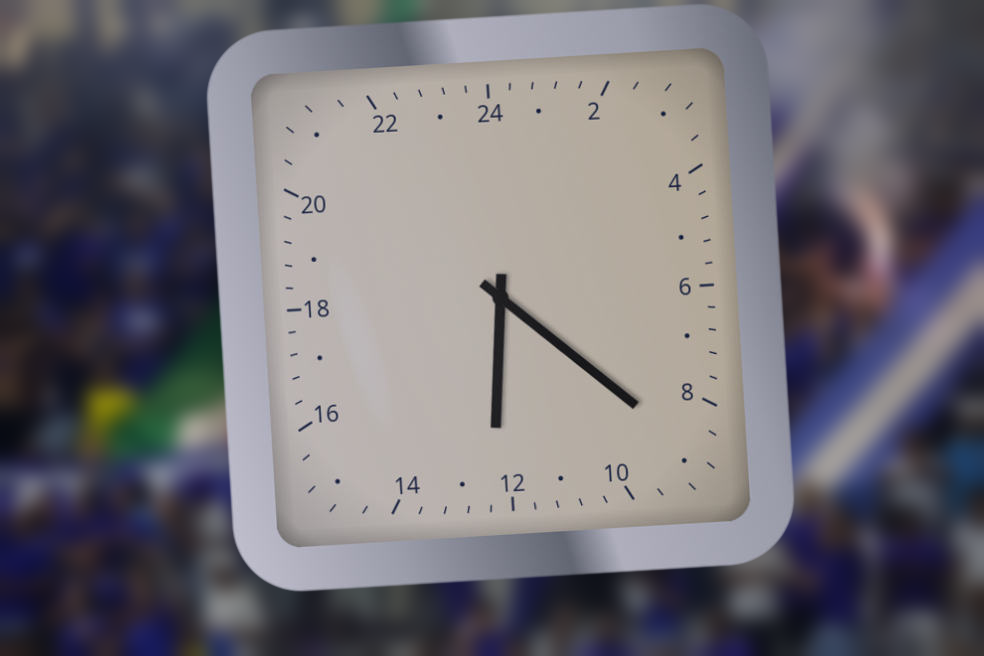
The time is 12:22
